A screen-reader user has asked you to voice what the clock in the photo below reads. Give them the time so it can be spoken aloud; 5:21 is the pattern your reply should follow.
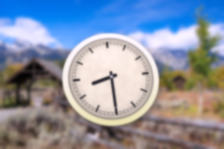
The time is 8:30
